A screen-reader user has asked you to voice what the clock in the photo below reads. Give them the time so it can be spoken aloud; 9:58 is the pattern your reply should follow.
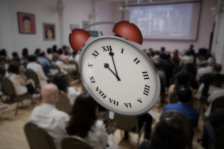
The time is 11:01
